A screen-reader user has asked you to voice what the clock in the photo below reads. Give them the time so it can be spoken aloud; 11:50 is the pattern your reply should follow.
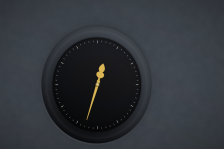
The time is 12:33
